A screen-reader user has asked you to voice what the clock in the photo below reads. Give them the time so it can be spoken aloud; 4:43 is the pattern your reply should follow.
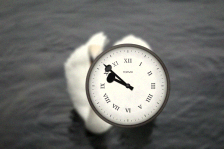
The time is 9:52
